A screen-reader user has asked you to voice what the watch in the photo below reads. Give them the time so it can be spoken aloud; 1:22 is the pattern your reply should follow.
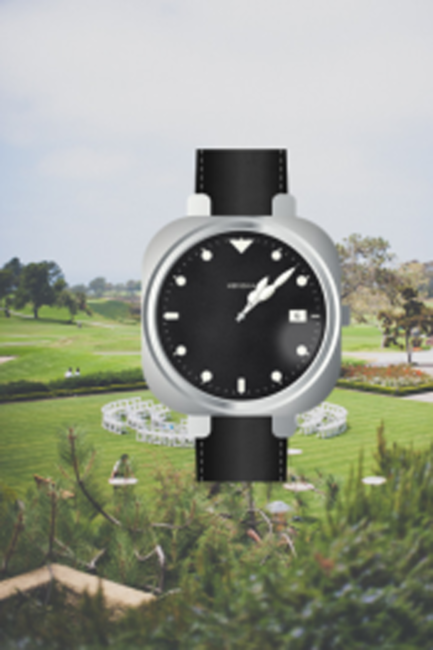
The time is 1:08
